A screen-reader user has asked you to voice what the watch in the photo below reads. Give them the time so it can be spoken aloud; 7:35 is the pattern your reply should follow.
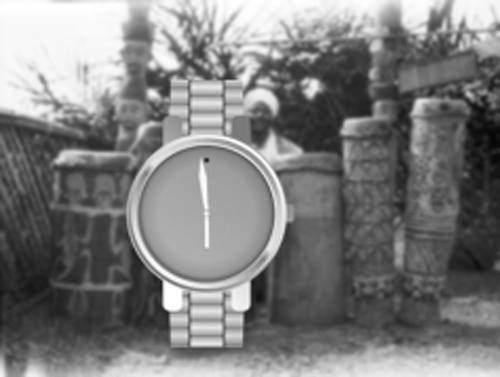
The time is 5:59
